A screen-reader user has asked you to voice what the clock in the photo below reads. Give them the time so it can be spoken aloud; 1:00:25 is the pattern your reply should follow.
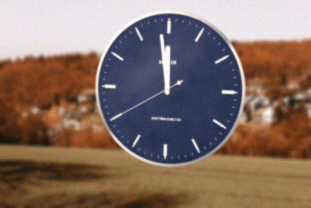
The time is 11:58:40
